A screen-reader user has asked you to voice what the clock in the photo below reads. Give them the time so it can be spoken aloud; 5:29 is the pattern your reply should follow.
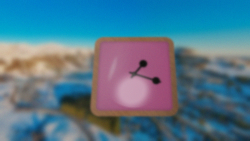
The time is 1:18
